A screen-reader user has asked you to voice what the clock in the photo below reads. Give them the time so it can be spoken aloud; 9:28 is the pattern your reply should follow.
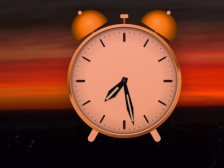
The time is 7:28
